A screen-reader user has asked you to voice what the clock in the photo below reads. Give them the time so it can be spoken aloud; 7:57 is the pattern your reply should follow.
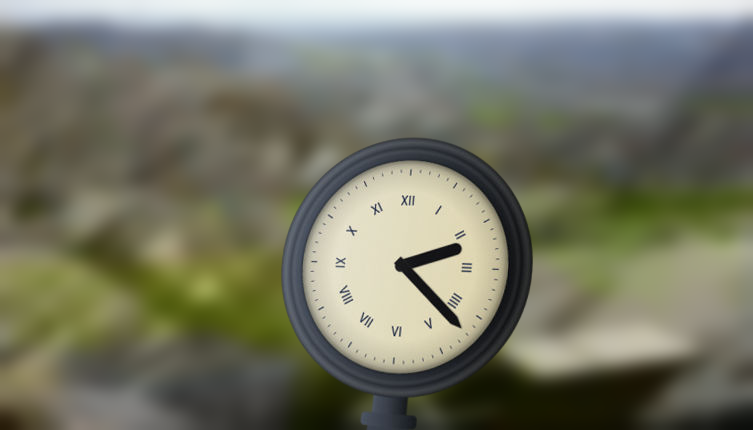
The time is 2:22
